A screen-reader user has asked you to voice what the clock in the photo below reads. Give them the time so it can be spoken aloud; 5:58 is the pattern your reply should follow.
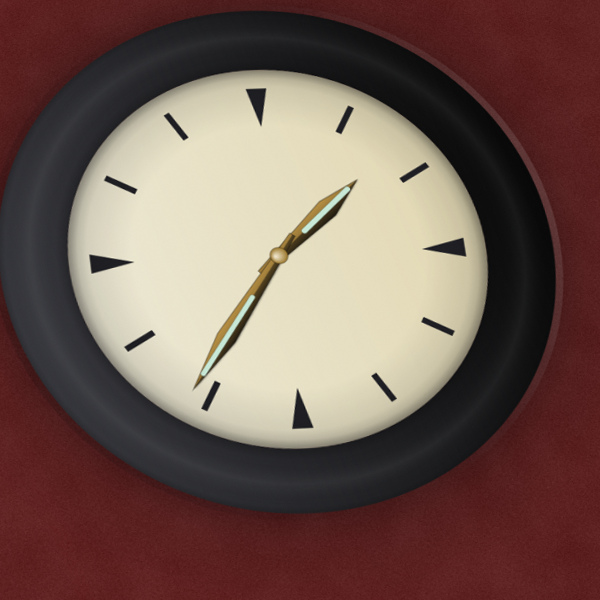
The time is 1:36
